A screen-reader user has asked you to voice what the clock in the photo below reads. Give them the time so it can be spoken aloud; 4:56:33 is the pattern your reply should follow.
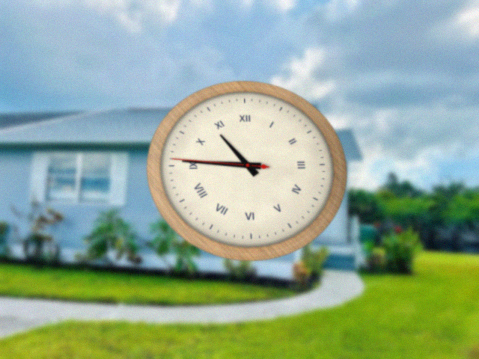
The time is 10:45:46
